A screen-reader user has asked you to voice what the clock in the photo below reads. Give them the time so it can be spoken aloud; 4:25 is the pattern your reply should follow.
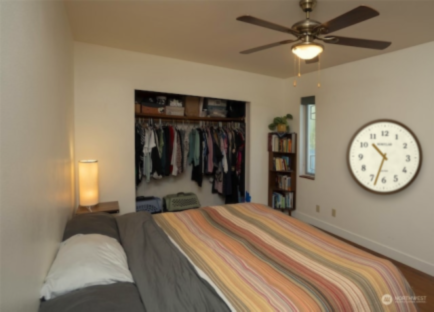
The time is 10:33
